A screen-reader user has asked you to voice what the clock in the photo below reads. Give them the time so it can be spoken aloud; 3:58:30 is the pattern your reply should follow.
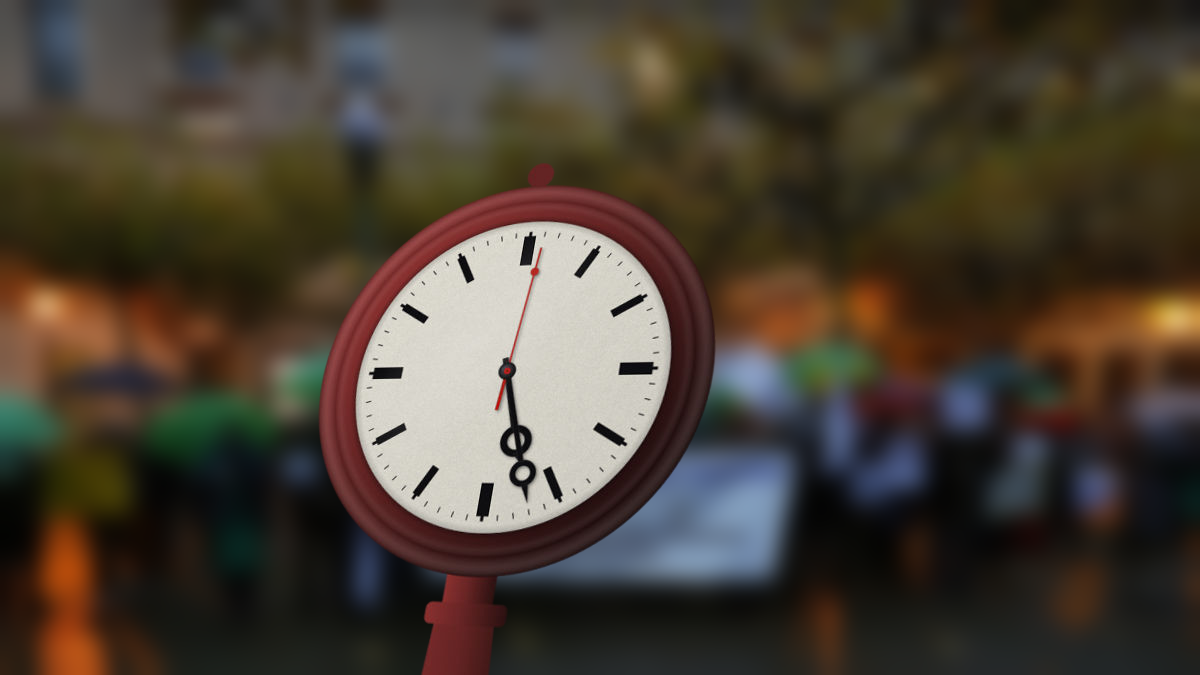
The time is 5:27:01
